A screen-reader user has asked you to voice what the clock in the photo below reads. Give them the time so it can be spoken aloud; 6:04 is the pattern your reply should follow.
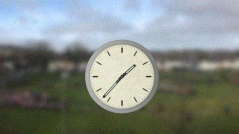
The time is 1:37
